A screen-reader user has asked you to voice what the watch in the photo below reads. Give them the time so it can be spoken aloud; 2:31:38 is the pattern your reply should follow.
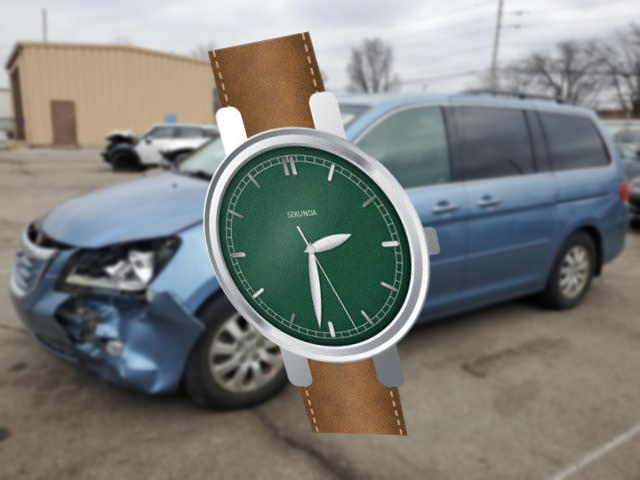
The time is 2:31:27
